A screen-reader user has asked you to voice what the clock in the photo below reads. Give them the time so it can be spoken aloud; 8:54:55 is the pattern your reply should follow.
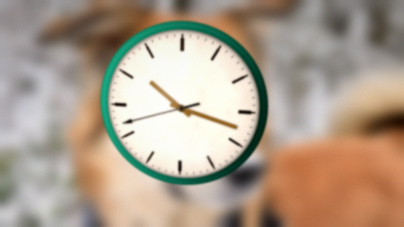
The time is 10:17:42
